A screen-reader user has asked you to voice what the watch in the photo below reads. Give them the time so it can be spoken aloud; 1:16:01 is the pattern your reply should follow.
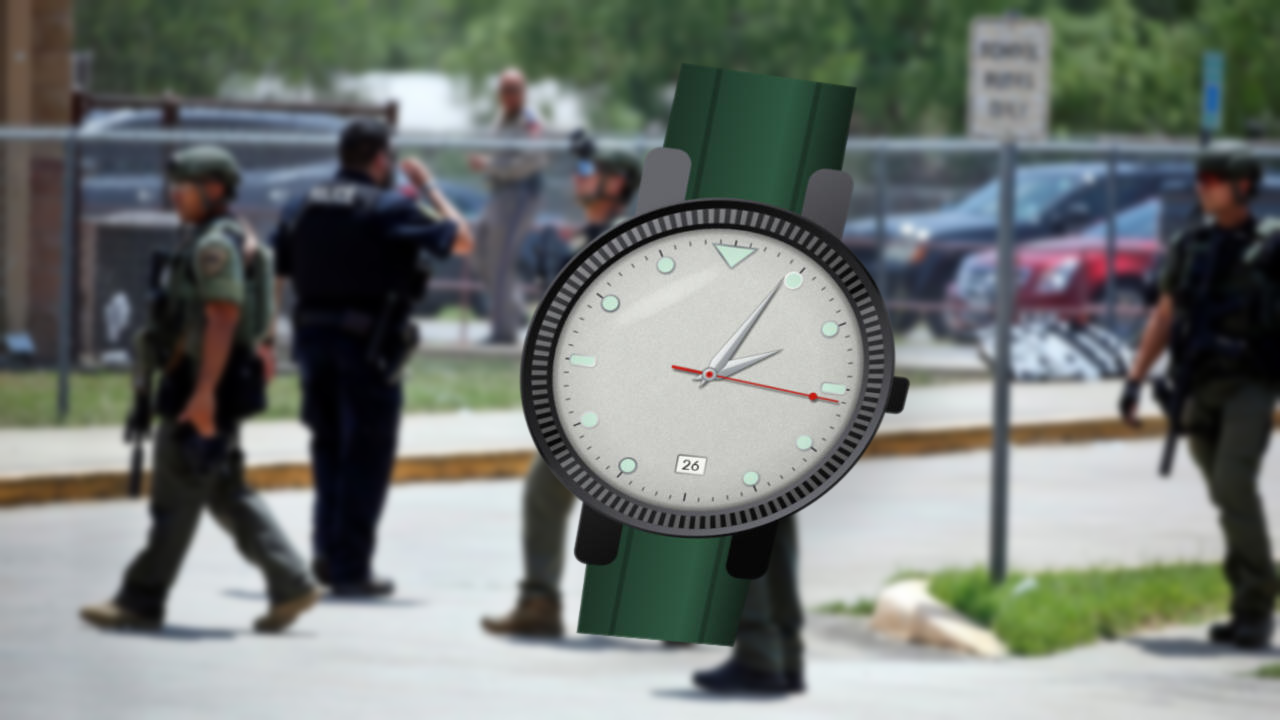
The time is 2:04:16
